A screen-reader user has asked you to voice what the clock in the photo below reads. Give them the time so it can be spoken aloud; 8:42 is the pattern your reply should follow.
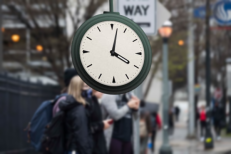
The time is 4:02
